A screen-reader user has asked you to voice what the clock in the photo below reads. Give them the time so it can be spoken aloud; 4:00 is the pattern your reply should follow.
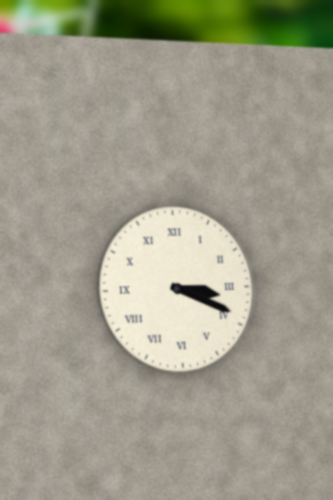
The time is 3:19
